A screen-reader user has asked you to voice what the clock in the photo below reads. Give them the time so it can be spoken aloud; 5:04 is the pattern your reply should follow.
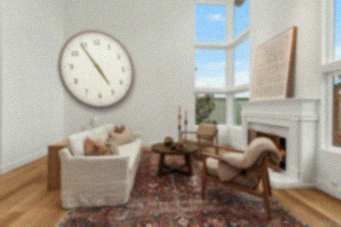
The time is 4:54
